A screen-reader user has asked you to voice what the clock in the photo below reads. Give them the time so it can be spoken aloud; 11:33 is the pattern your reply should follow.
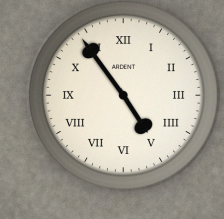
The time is 4:54
